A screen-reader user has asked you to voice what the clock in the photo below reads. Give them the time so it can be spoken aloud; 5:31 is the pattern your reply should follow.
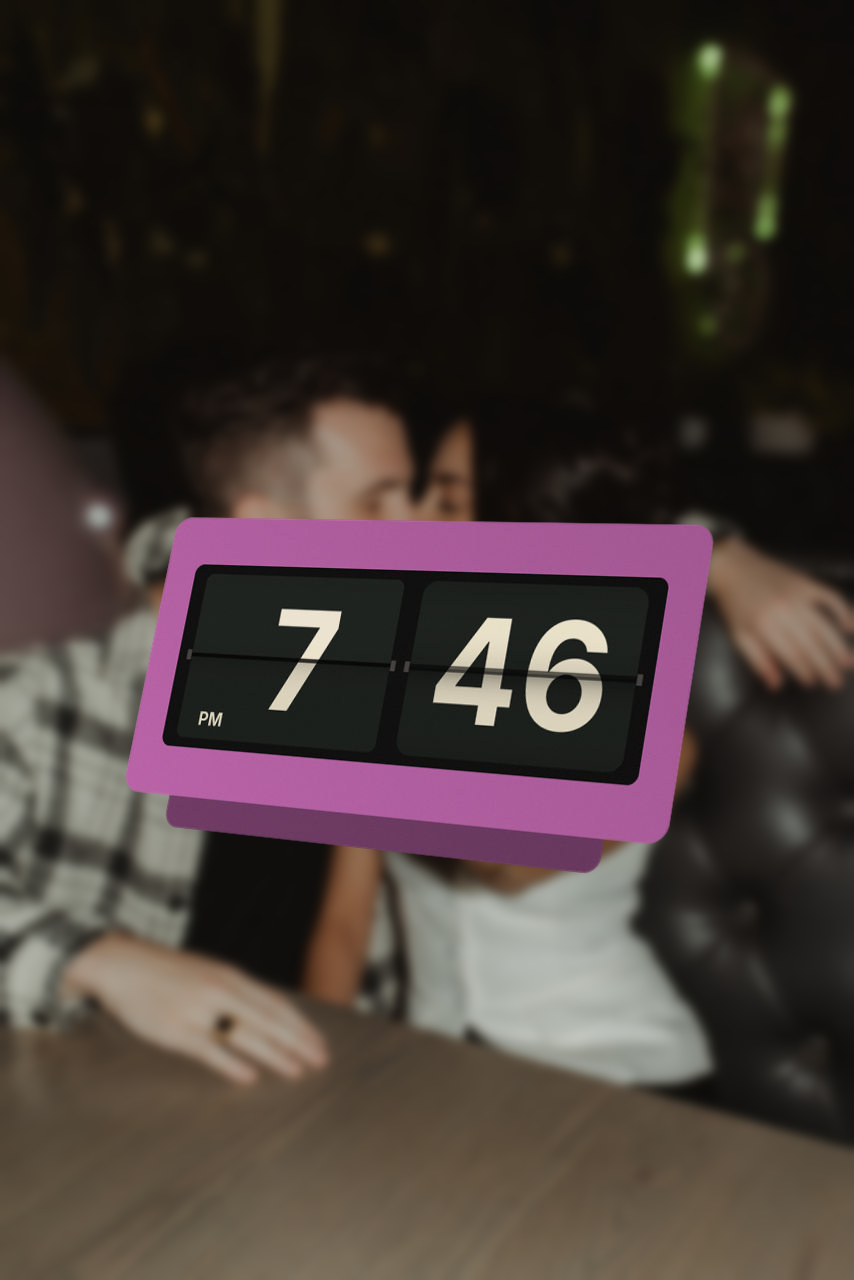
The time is 7:46
